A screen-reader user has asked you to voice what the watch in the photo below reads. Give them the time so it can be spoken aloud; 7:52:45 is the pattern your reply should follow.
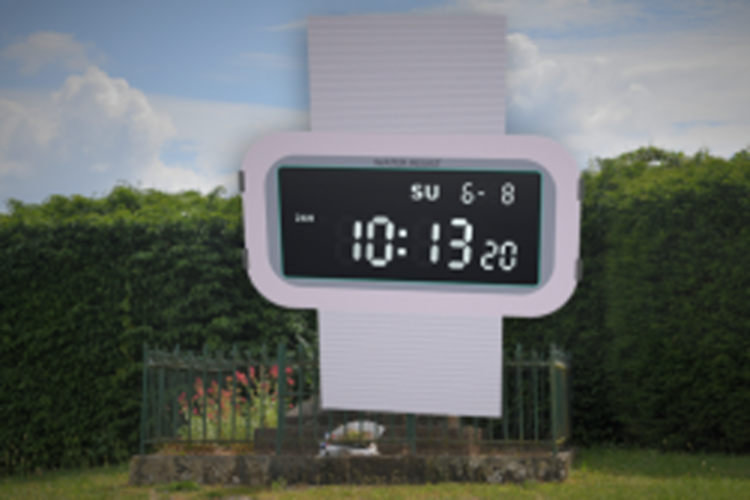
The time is 10:13:20
